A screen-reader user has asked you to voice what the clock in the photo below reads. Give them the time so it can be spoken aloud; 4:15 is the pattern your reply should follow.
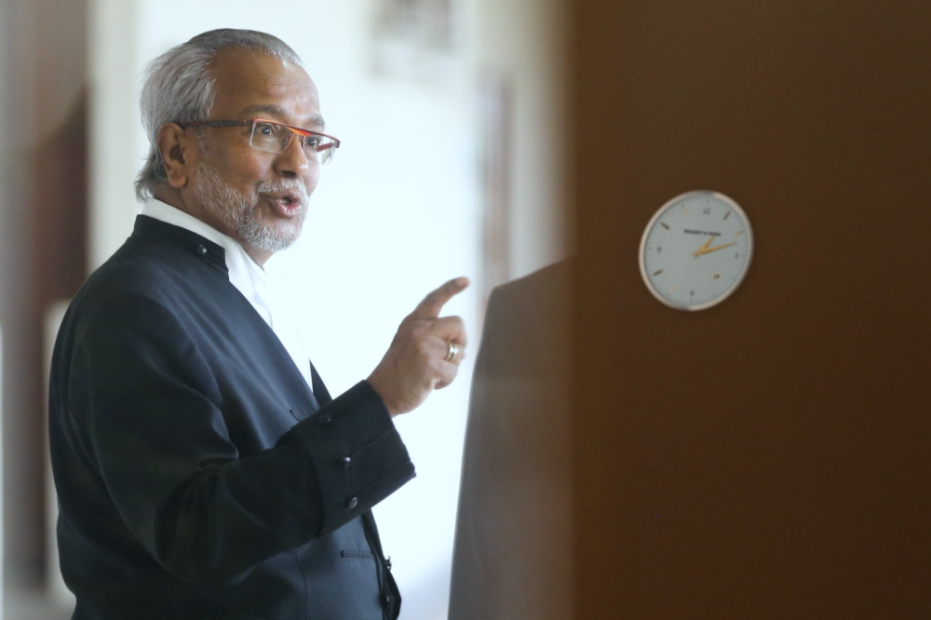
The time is 1:12
